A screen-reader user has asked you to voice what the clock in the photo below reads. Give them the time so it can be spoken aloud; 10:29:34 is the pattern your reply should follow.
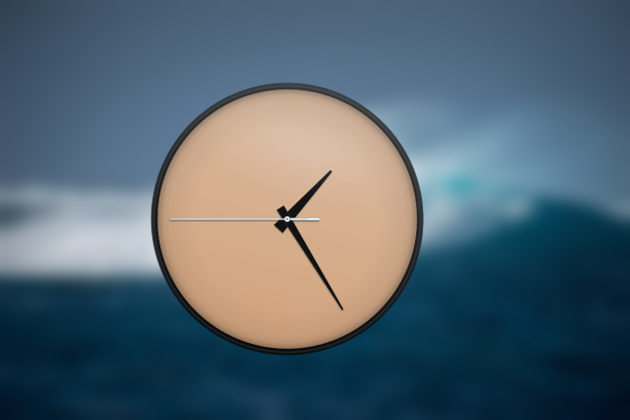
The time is 1:24:45
